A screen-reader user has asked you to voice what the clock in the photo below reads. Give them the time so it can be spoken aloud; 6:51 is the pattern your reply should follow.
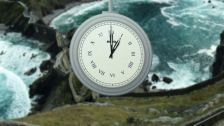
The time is 1:00
